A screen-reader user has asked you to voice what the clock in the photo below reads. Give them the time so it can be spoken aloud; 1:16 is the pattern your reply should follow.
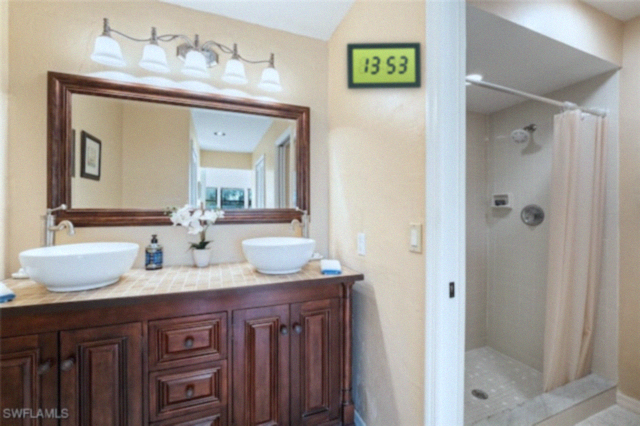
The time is 13:53
